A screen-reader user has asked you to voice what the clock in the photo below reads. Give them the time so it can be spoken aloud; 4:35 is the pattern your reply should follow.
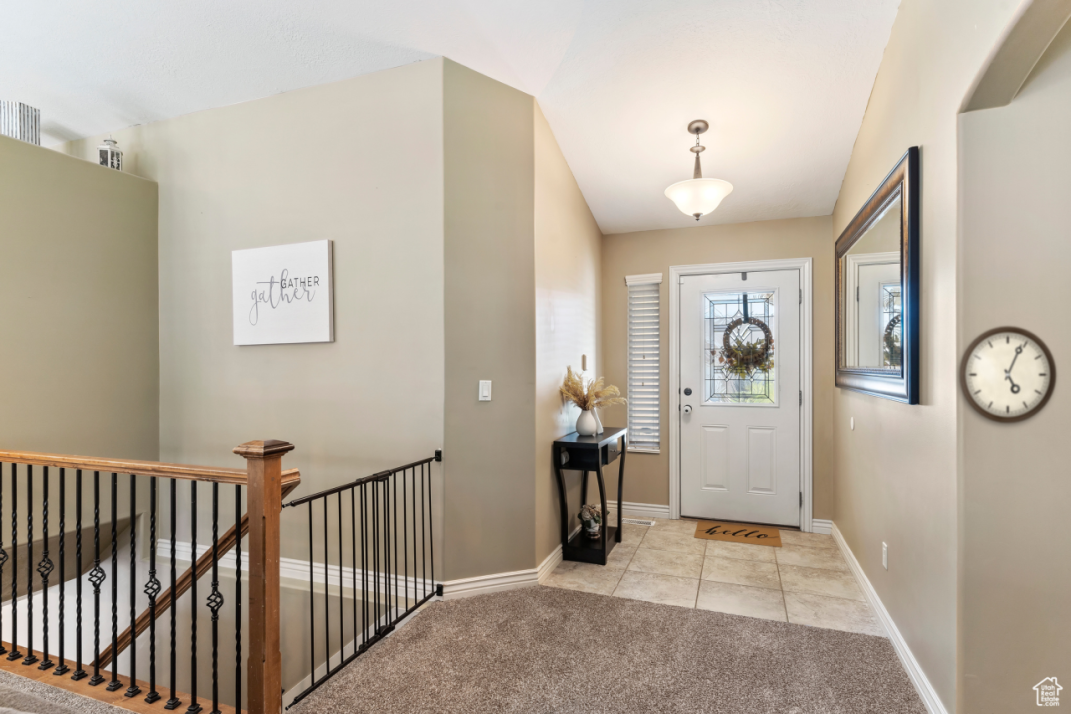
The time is 5:04
